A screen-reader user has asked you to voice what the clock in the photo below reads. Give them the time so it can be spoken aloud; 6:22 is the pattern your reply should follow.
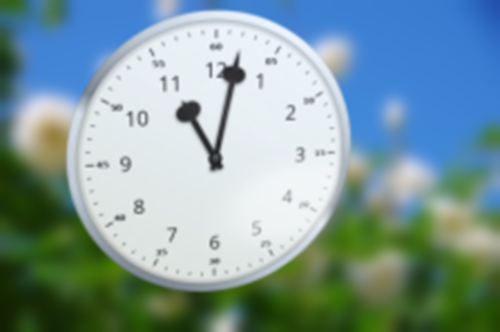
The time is 11:02
